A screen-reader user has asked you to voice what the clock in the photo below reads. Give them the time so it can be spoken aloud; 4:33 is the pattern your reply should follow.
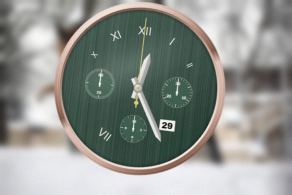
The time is 12:25
